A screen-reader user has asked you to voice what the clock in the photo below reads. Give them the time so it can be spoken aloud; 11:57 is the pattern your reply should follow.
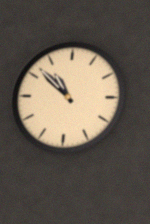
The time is 10:52
